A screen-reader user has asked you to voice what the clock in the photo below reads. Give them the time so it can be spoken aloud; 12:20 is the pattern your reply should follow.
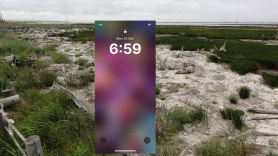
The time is 6:59
